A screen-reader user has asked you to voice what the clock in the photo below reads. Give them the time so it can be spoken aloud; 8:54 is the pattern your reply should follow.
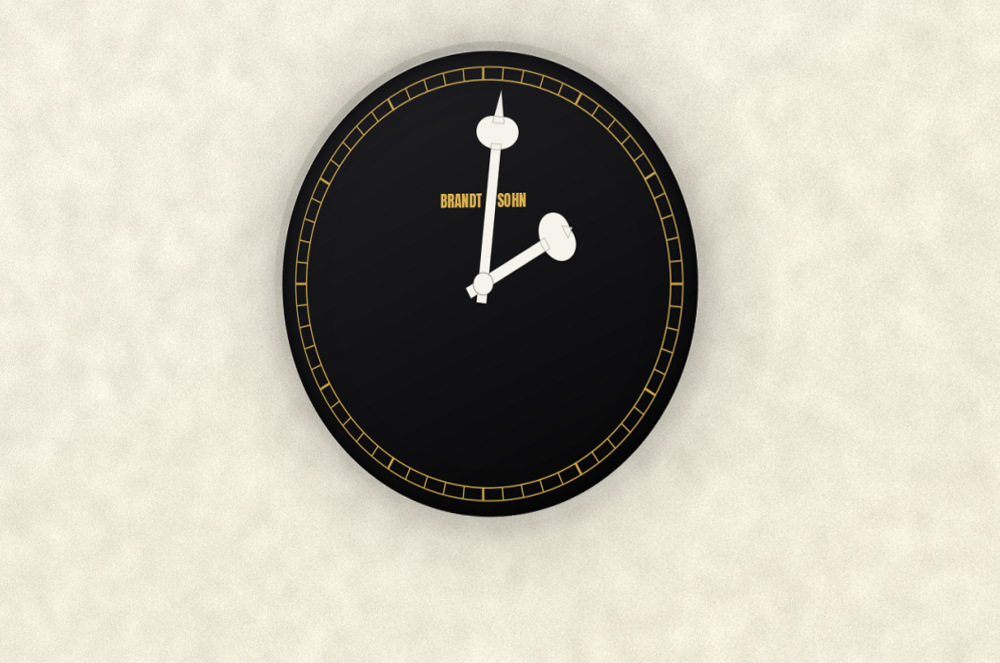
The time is 2:01
